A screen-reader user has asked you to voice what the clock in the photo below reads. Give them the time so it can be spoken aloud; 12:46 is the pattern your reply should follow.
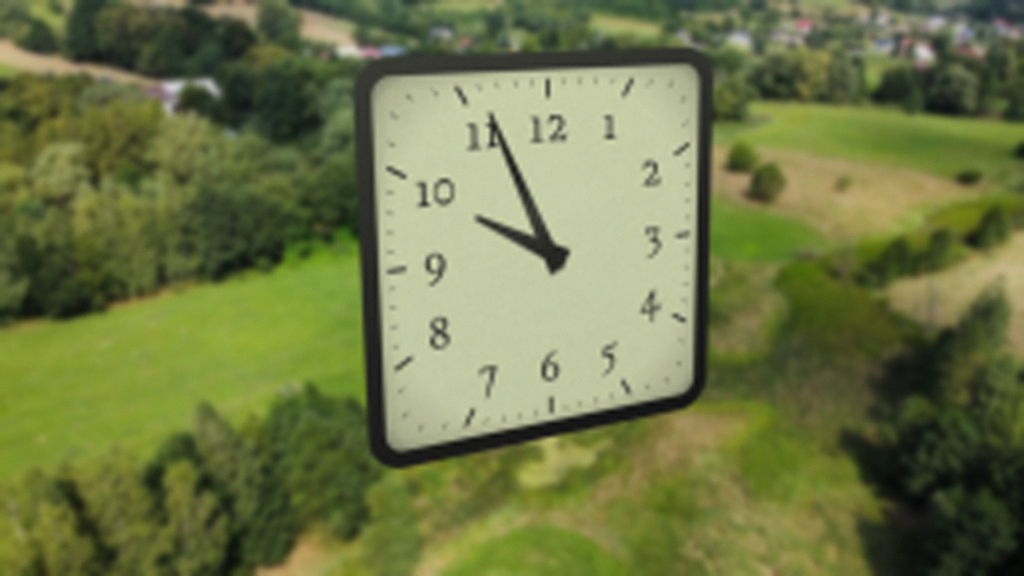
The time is 9:56
